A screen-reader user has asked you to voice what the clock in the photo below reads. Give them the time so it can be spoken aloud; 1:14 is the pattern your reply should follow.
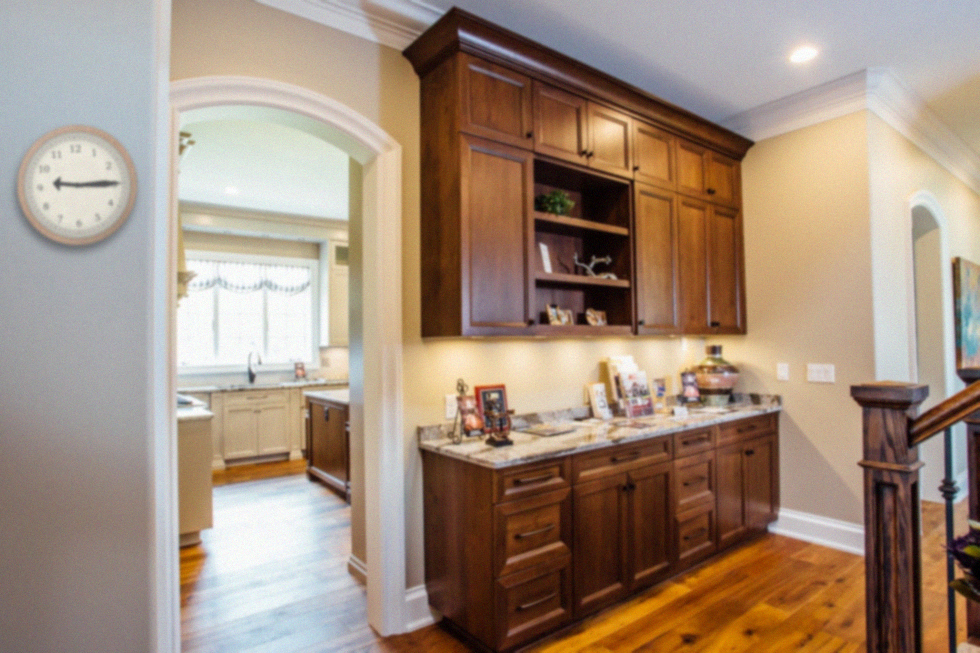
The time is 9:15
